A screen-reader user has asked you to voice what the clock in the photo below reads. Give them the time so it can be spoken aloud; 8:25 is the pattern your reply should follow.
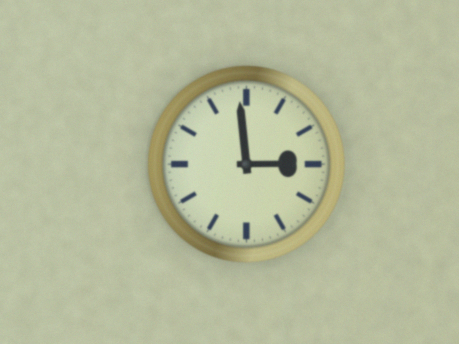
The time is 2:59
